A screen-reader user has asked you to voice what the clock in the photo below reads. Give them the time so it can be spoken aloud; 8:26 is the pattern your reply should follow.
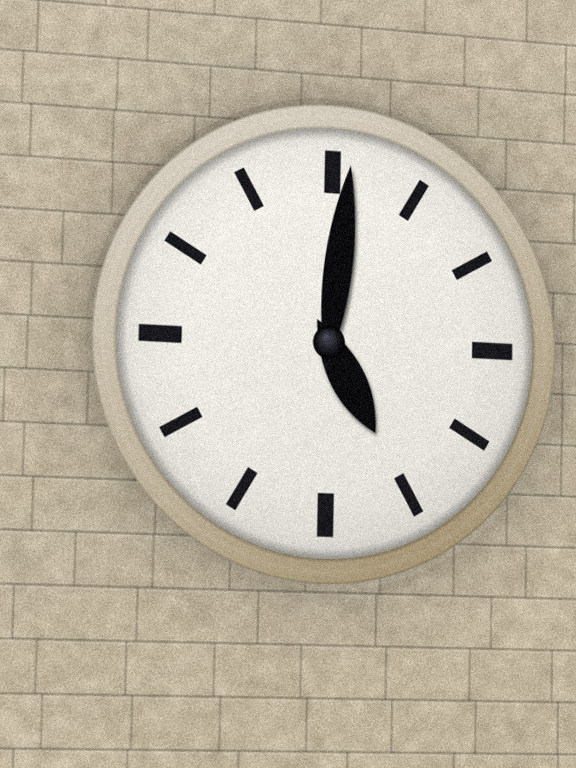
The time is 5:01
